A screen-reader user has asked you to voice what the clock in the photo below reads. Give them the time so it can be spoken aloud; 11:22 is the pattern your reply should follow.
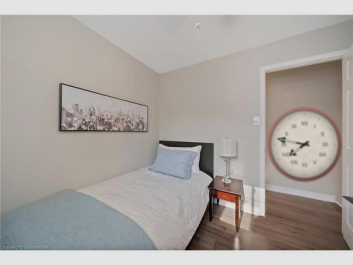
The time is 7:47
